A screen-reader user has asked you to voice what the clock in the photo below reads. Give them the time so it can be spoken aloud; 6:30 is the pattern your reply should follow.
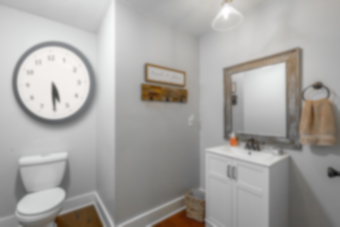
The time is 5:30
